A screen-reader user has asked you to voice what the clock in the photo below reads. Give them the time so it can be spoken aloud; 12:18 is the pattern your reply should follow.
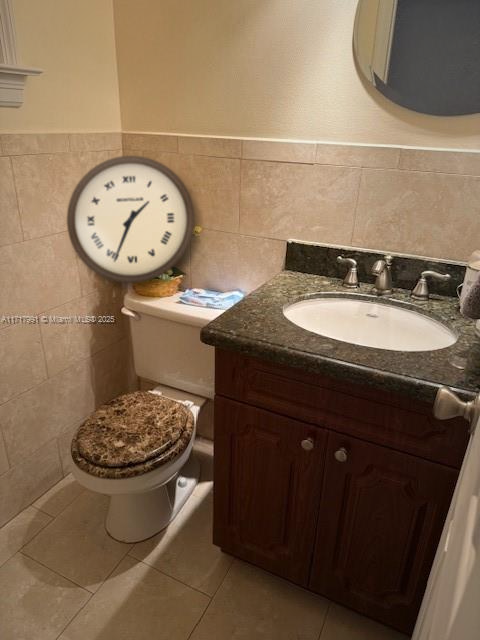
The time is 1:34
